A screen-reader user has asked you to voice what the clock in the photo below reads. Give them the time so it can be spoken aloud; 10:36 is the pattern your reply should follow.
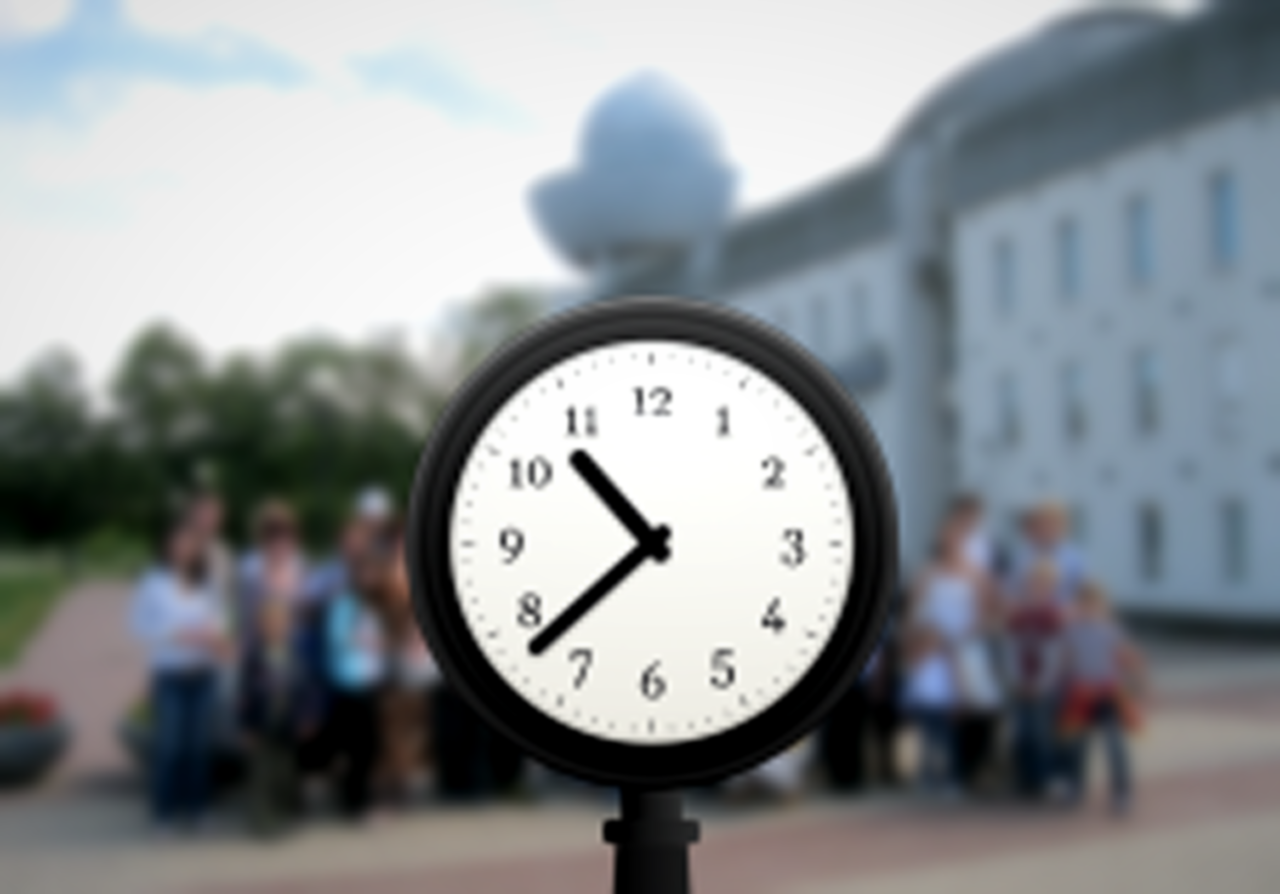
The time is 10:38
